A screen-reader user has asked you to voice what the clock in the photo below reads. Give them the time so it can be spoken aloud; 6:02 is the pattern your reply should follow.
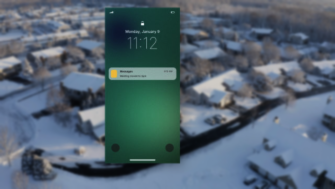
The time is 11:12
